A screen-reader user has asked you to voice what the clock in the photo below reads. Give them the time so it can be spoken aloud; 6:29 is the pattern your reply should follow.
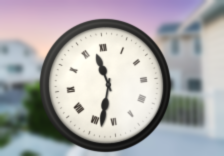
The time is 11:33
